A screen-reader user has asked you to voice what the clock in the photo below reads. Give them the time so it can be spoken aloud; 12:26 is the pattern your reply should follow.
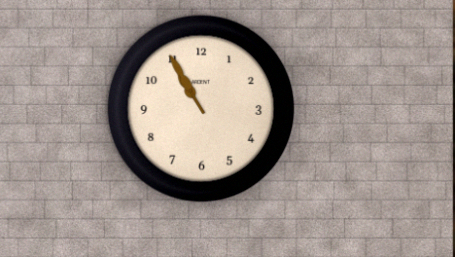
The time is 10:55
